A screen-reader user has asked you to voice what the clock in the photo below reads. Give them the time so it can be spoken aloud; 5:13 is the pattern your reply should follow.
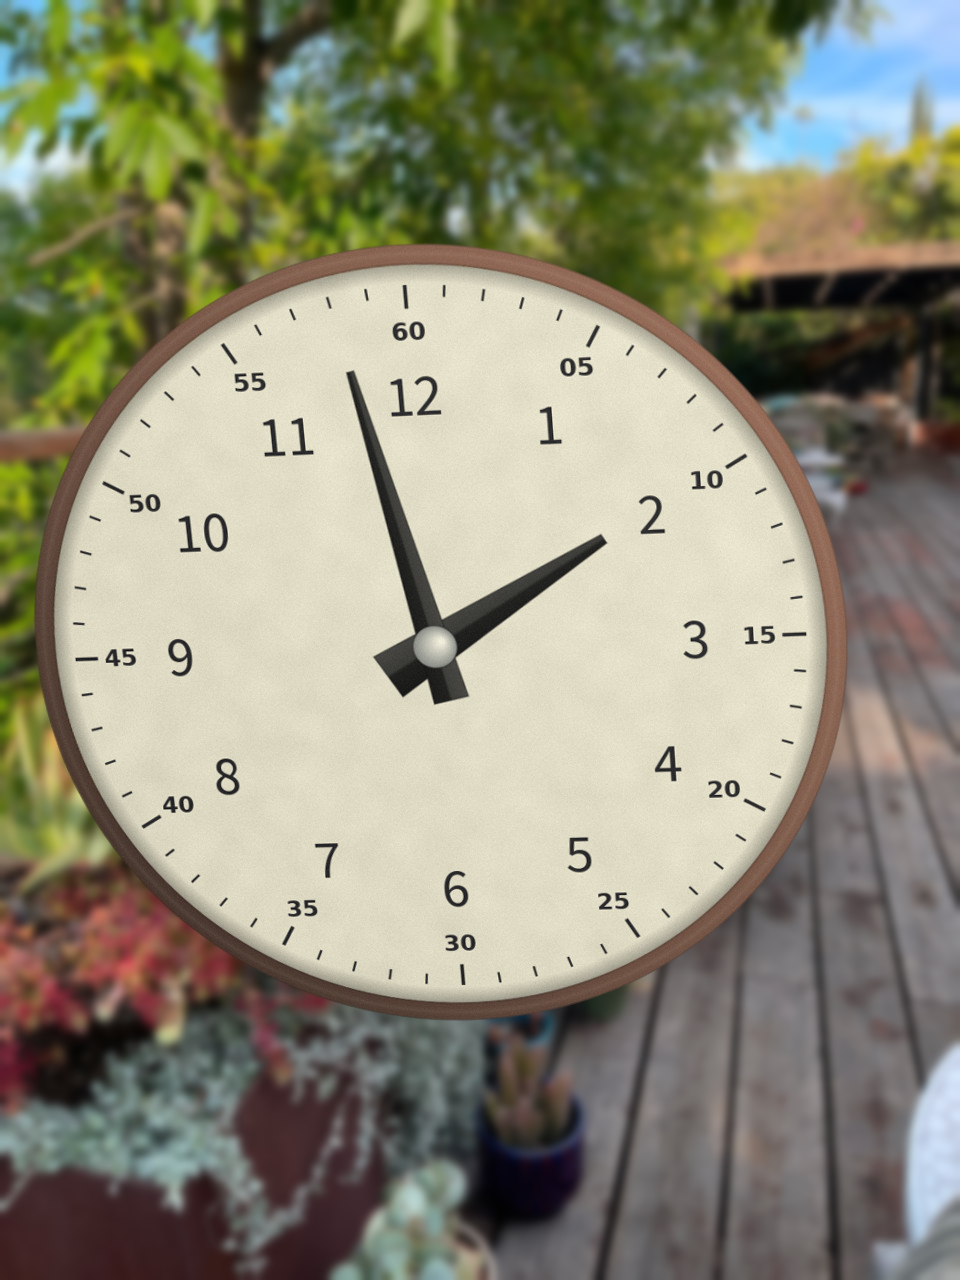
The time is 1:58
